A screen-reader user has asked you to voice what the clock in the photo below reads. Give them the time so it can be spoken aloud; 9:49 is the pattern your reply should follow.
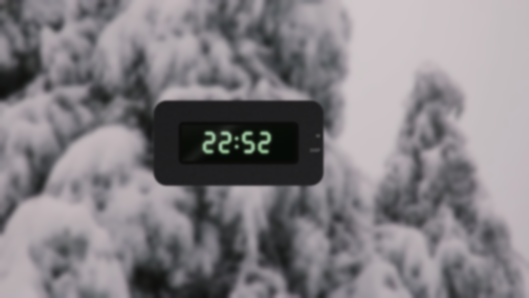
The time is 22:52
